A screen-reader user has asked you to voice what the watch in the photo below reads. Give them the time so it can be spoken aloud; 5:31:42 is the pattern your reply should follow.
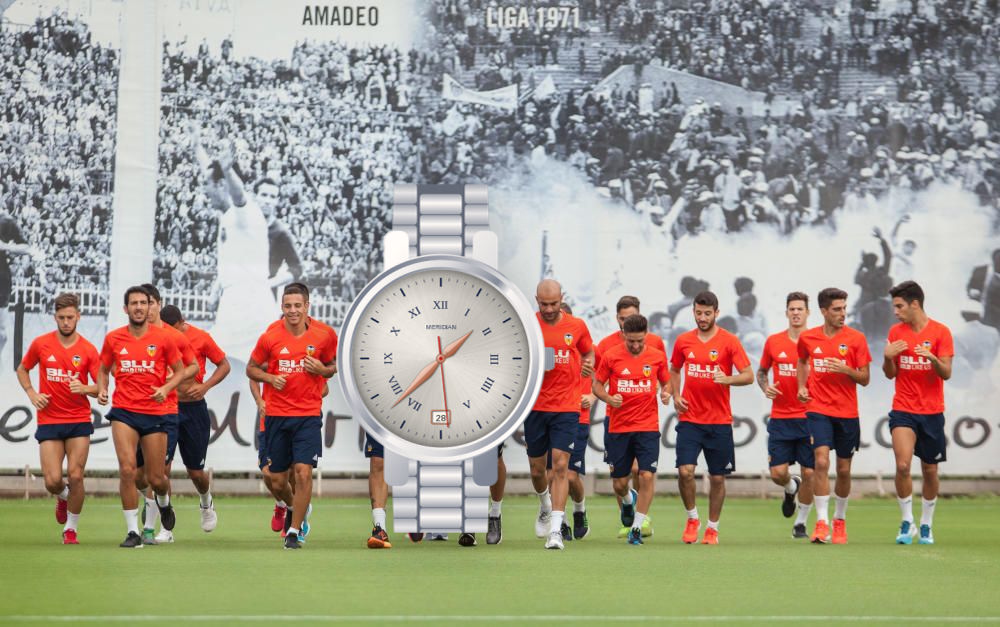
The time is 1:37:29
